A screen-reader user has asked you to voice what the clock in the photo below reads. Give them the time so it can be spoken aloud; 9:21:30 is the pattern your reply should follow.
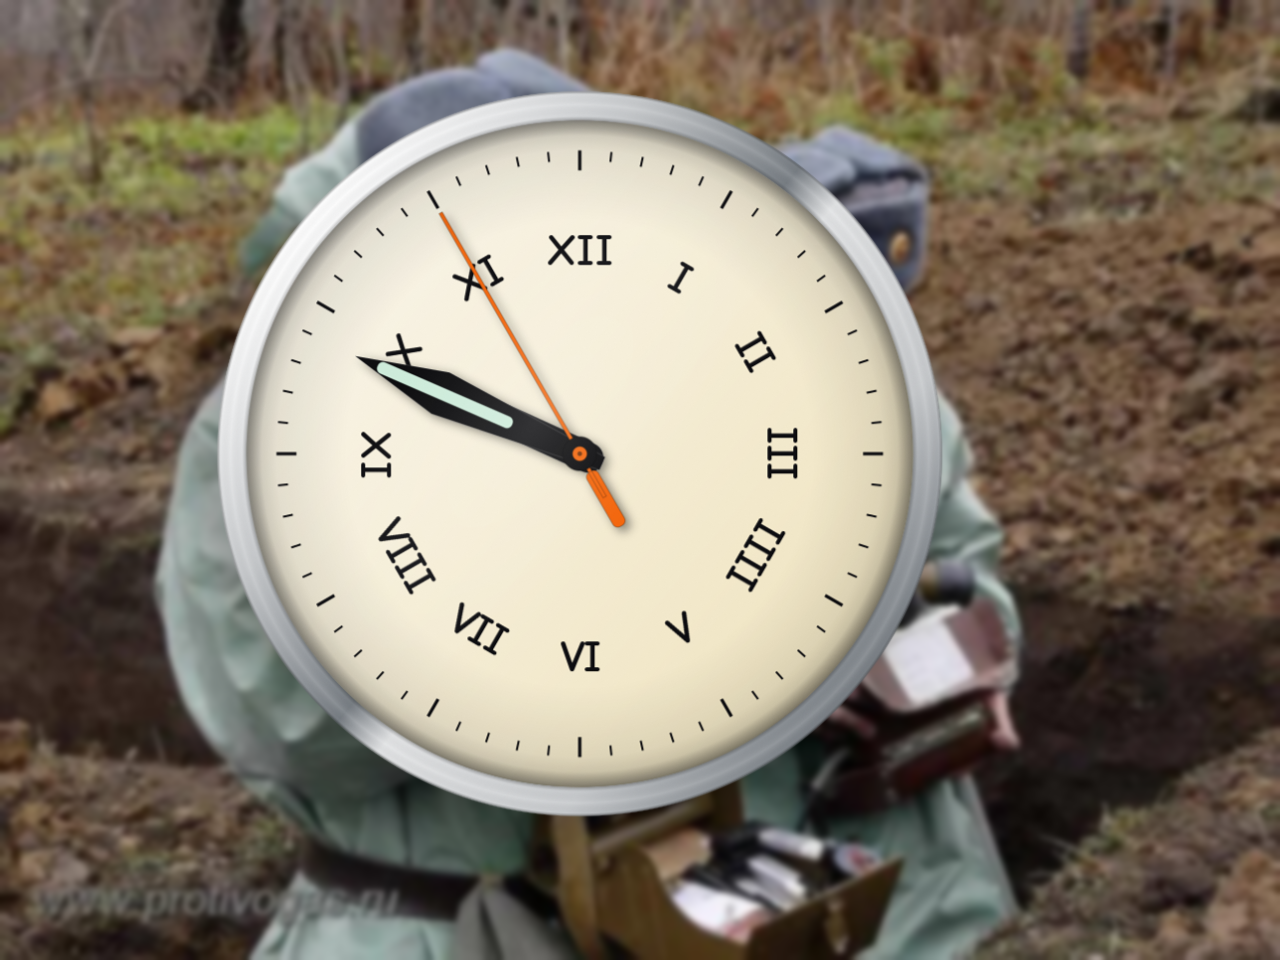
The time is 9:48:55
